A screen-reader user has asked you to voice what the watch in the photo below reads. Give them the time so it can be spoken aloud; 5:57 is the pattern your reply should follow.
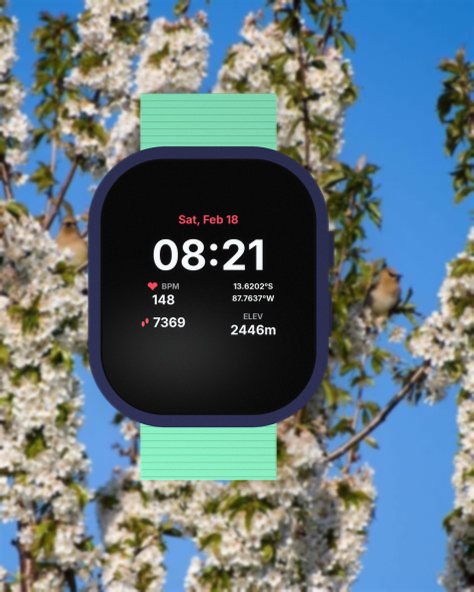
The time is 8:21
